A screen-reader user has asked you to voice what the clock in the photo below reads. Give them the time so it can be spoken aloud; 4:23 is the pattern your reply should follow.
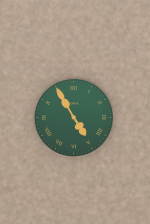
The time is 4:55
